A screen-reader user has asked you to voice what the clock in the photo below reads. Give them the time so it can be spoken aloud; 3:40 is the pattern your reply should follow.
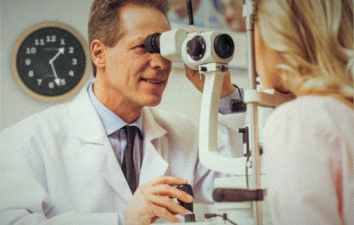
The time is 1:27
